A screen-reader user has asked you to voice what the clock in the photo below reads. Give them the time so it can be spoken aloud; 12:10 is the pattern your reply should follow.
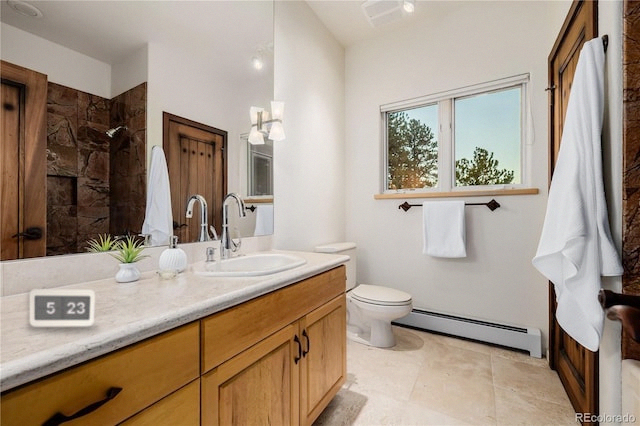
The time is 5:23
